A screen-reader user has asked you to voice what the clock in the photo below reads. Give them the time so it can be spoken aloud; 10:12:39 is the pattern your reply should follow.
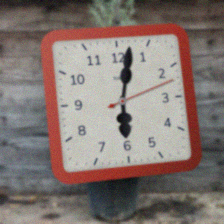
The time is 6:02:12
